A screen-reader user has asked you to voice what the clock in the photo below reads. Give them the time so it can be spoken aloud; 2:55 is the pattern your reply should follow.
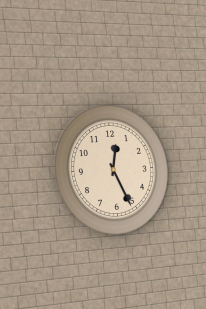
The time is 12:26
